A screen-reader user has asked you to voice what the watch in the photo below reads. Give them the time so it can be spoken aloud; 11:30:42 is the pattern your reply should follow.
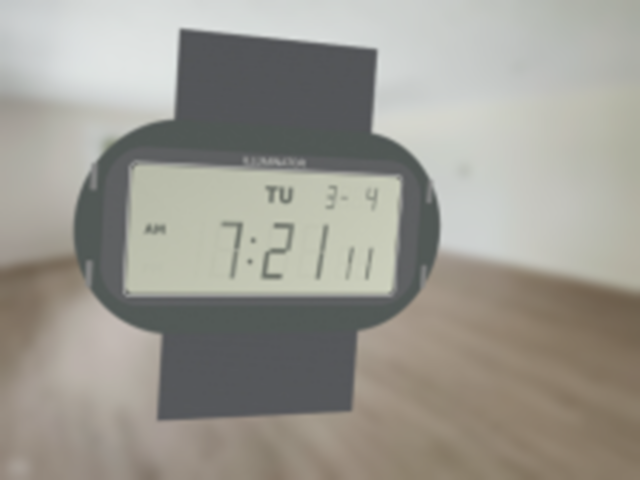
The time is 7:21:11
